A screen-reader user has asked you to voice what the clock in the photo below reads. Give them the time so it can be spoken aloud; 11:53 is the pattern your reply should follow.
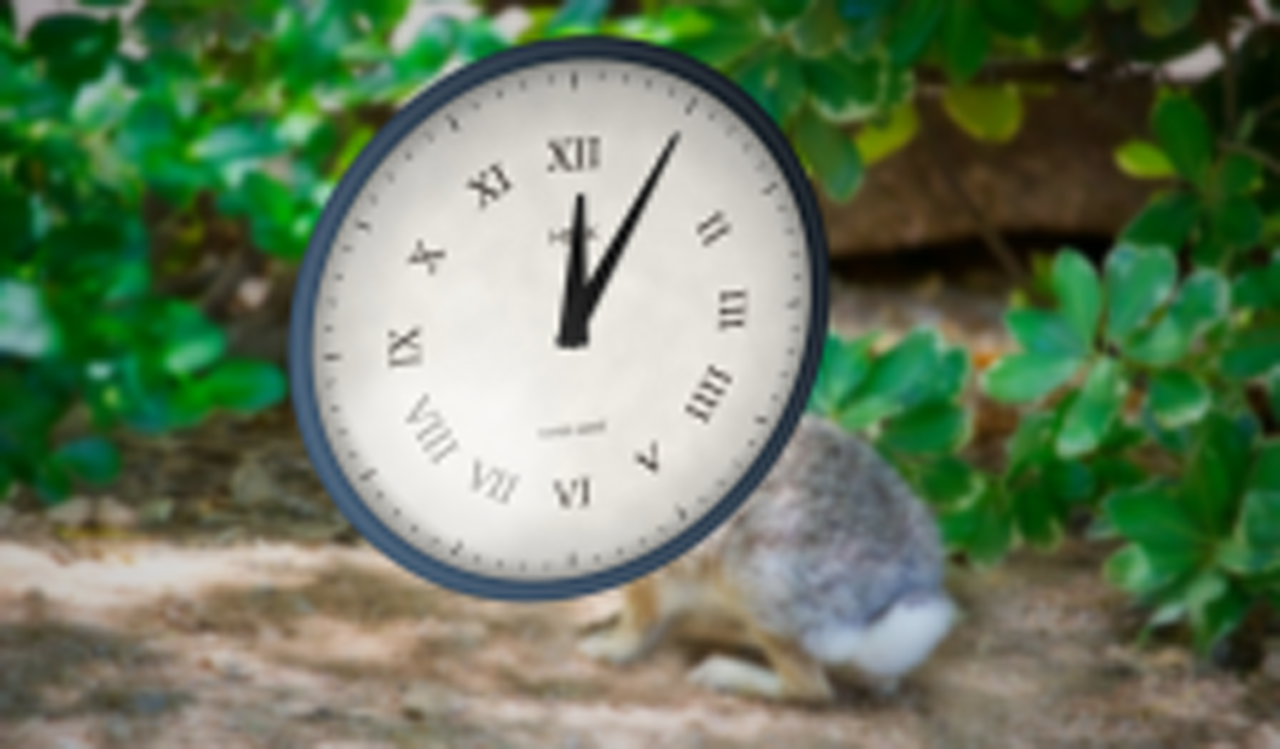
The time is 12:05
